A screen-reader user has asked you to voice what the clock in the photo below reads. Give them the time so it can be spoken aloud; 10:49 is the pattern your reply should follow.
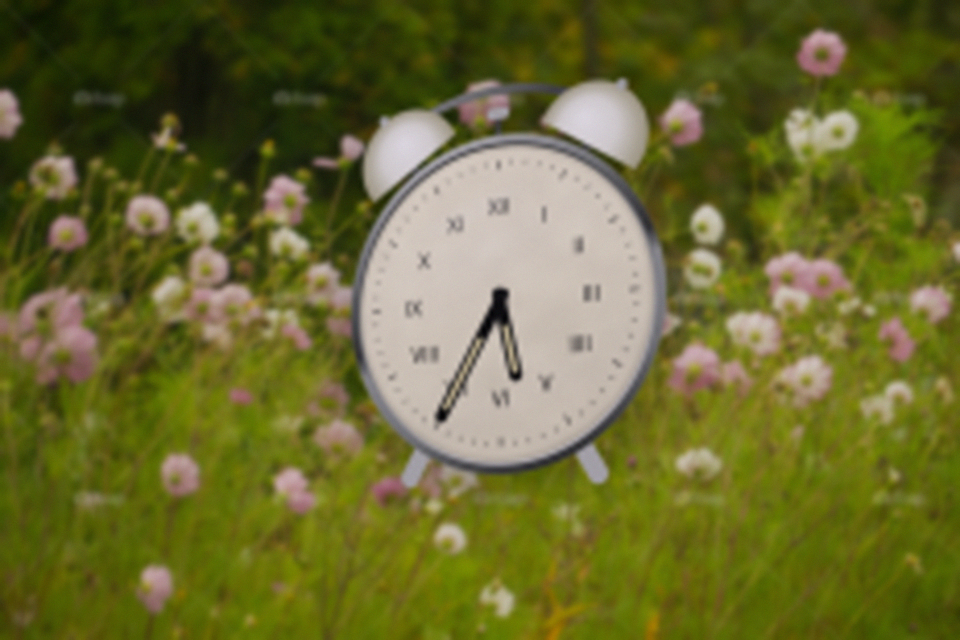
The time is 5:35
